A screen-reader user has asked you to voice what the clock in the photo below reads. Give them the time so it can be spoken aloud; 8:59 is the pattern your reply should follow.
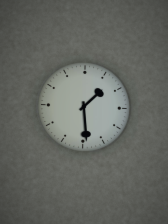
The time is 1:29
